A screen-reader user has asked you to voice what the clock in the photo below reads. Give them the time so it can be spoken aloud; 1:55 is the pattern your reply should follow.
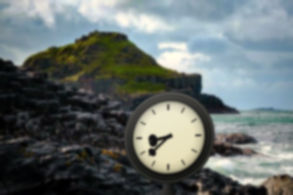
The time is 8:38
